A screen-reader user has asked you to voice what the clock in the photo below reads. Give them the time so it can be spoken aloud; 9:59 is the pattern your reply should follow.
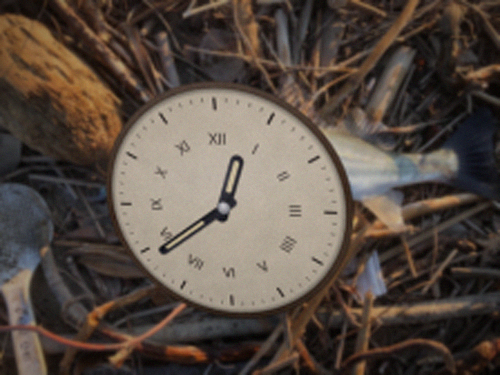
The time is 12:39
